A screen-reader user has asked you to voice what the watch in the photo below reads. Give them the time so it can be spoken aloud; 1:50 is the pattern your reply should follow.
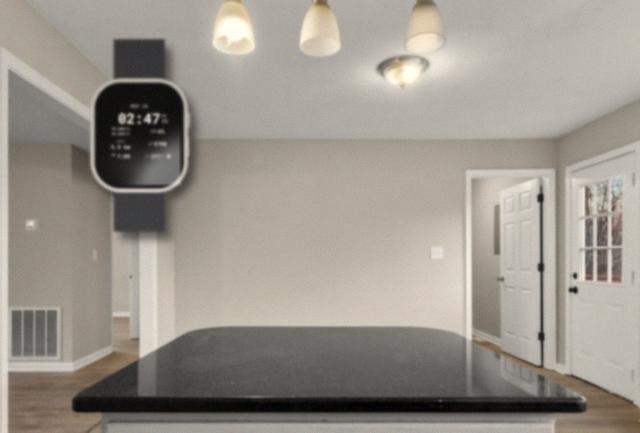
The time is 2:47
